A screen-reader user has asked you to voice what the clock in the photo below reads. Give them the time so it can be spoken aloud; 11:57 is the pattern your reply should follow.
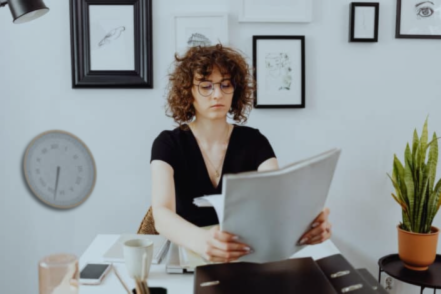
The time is 6:33
